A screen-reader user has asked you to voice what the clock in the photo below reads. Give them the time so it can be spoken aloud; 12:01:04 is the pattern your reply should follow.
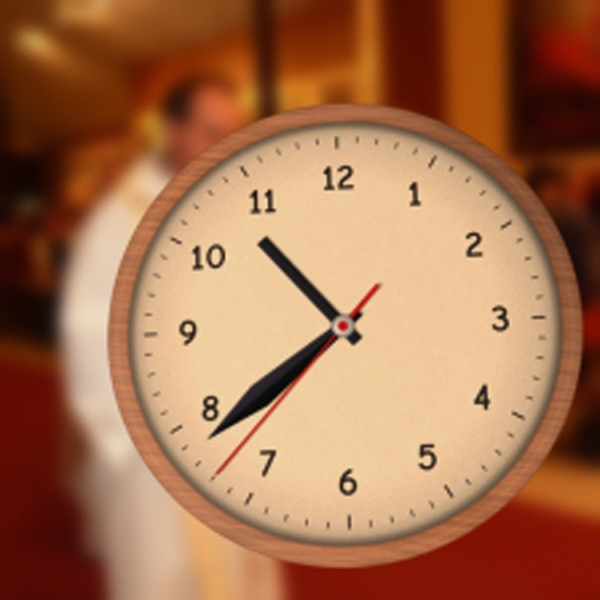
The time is 10:38:37
